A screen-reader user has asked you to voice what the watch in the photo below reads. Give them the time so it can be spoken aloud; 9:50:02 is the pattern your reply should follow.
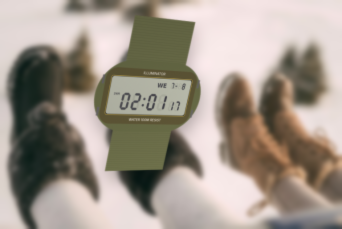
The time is 2:01:17
